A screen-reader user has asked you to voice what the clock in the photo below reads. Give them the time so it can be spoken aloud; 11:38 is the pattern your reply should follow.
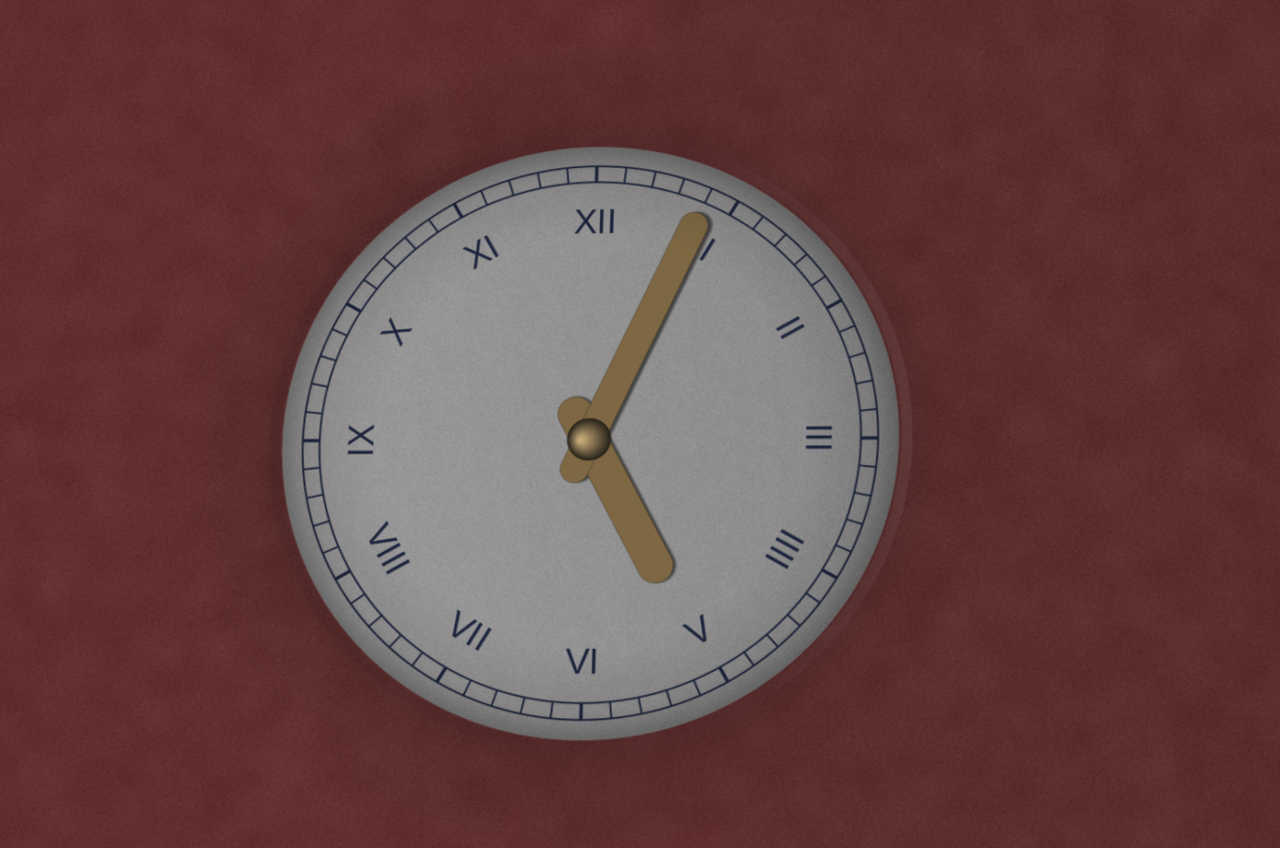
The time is 5:04
